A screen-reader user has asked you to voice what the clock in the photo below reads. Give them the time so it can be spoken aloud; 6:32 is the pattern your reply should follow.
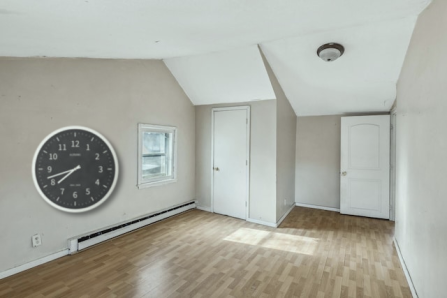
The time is 7:42
